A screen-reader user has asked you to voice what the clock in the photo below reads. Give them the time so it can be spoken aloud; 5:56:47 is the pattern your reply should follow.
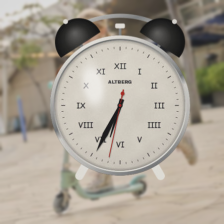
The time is 6:34:32
